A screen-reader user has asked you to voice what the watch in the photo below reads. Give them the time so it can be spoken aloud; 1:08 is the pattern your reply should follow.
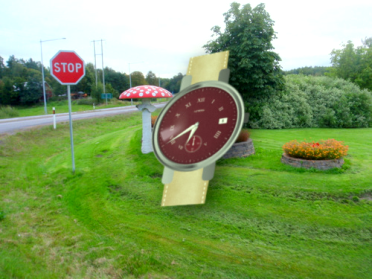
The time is 6:40
